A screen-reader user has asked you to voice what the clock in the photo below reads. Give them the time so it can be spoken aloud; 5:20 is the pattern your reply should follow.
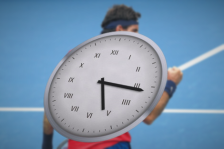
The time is 5:16
